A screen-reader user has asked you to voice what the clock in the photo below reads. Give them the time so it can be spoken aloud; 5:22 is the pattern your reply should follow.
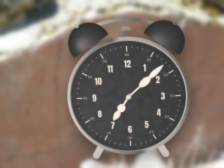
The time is 7:08
